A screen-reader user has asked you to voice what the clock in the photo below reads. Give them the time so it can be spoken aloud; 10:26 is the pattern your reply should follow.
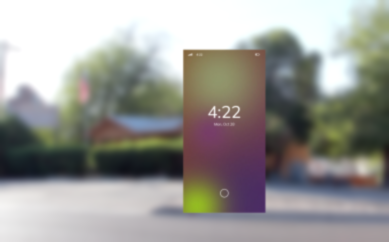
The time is 4:22
